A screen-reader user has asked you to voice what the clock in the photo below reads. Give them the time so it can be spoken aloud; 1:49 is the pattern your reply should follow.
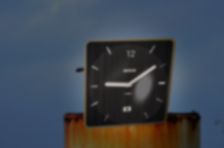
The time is 9:09
